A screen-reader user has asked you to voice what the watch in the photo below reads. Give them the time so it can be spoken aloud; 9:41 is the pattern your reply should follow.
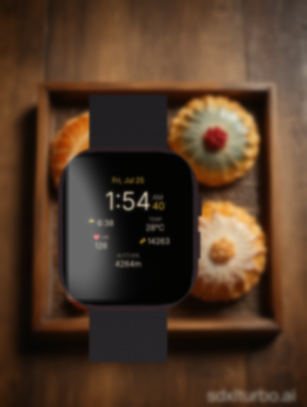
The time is 1:54
